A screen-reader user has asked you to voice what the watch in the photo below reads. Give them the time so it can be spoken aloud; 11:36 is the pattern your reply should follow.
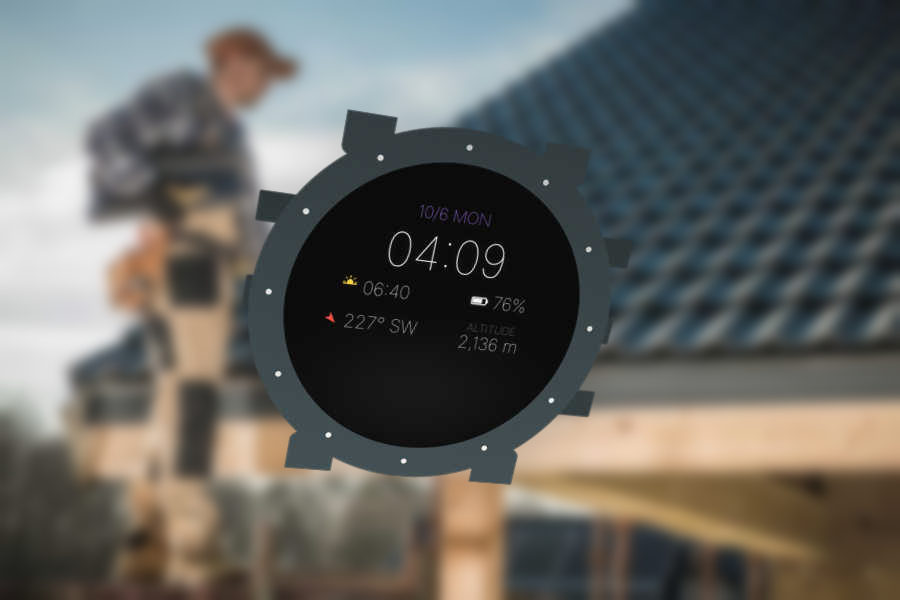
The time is 4:09
